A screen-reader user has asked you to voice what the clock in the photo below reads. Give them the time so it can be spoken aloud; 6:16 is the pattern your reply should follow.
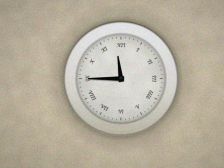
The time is 11:45
